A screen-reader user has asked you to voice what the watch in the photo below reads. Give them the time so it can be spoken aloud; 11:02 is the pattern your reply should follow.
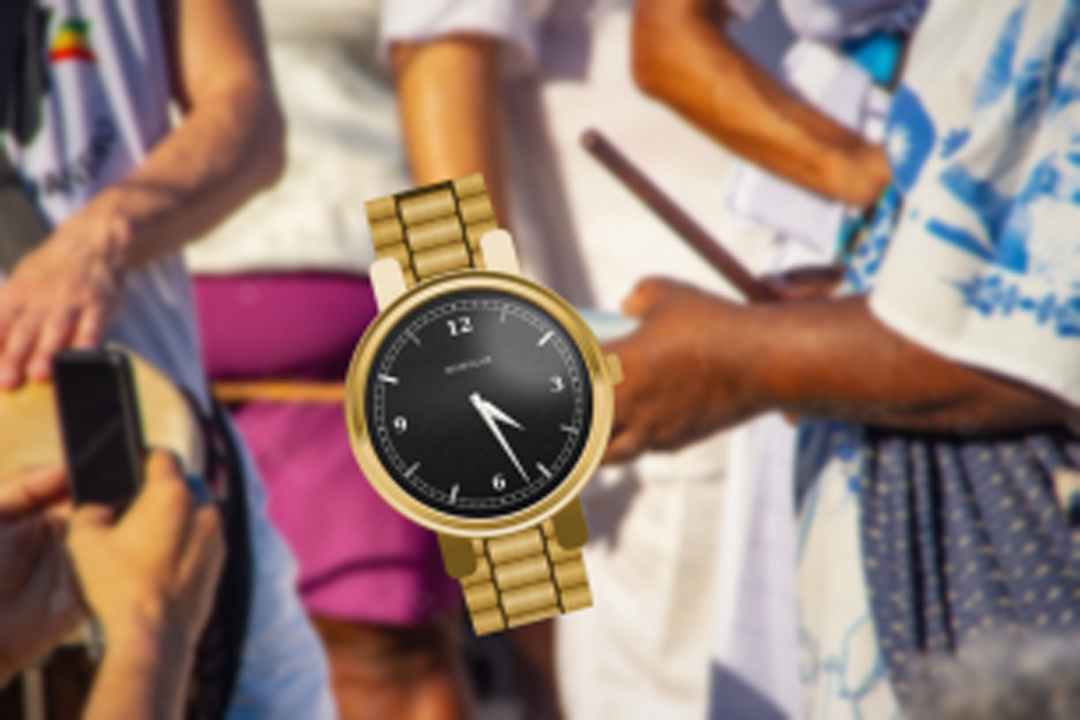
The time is 4:27
